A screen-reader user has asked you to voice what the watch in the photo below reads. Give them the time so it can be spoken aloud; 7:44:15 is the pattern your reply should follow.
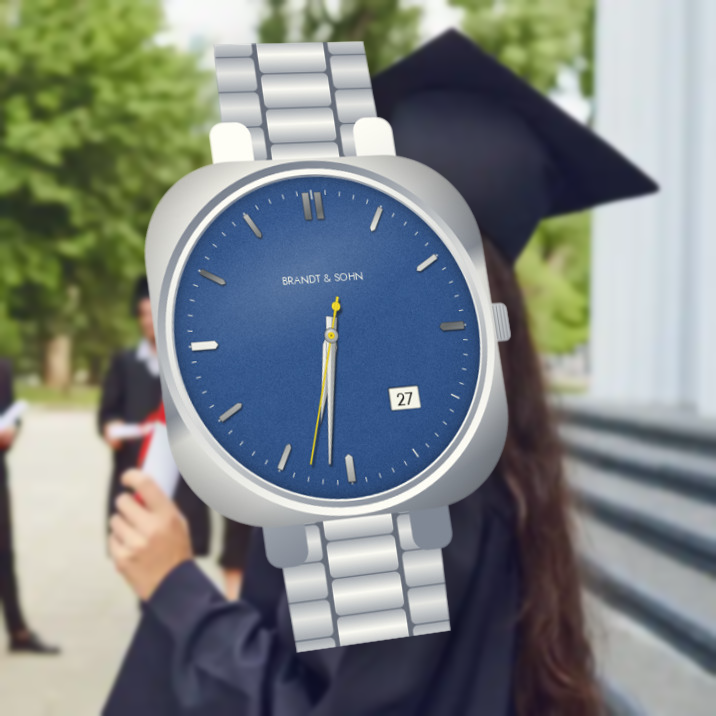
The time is 6:31:33
